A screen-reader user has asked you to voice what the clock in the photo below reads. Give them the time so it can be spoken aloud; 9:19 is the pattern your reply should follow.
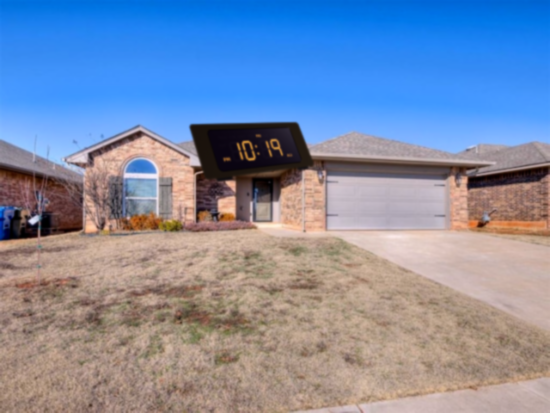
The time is 10:19
